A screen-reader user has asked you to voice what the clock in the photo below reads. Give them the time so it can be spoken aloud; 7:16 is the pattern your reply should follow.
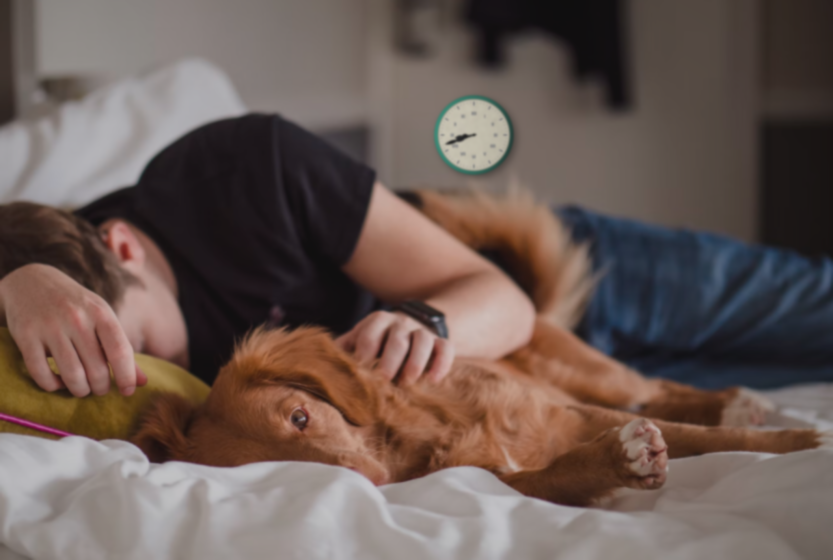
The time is 8:42
